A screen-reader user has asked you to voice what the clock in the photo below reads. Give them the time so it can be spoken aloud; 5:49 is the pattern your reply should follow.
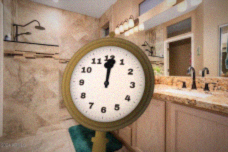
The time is 12:01
